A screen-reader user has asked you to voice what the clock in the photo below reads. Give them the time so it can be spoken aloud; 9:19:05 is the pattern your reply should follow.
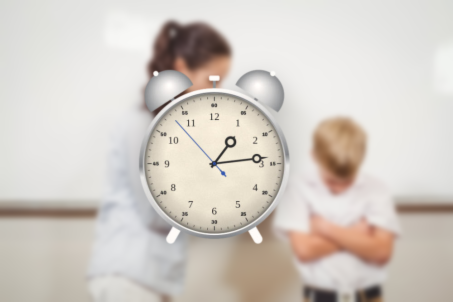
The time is 1:13:53
